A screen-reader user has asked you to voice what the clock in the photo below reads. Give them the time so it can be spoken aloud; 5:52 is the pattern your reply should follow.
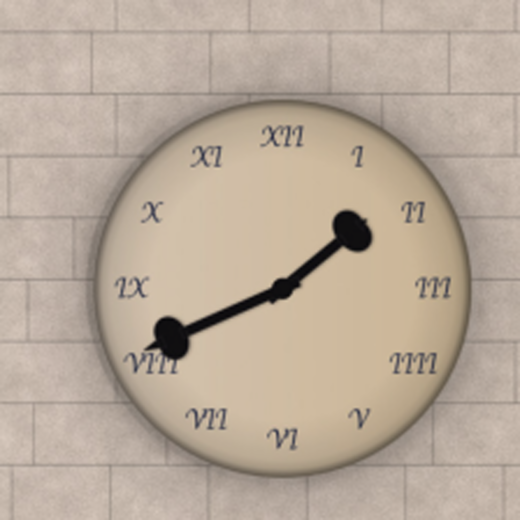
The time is 1:41
